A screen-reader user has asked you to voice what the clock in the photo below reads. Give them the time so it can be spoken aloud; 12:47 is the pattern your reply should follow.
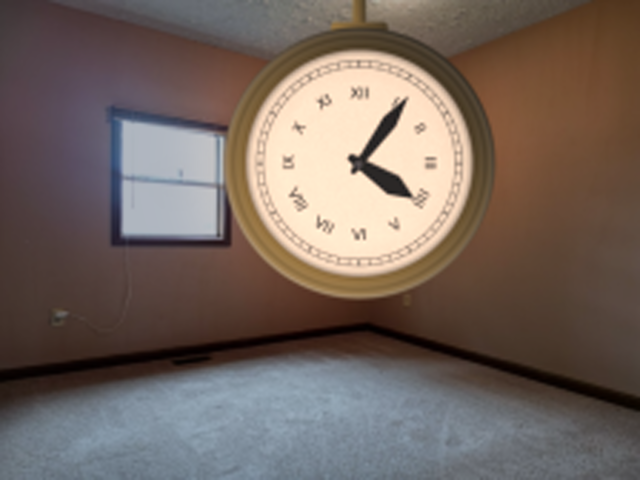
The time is 4:06
